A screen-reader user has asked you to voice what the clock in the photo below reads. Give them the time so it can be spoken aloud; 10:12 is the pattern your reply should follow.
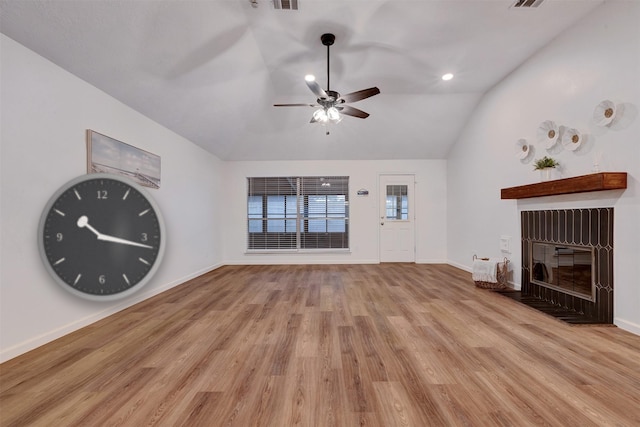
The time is 10:17
